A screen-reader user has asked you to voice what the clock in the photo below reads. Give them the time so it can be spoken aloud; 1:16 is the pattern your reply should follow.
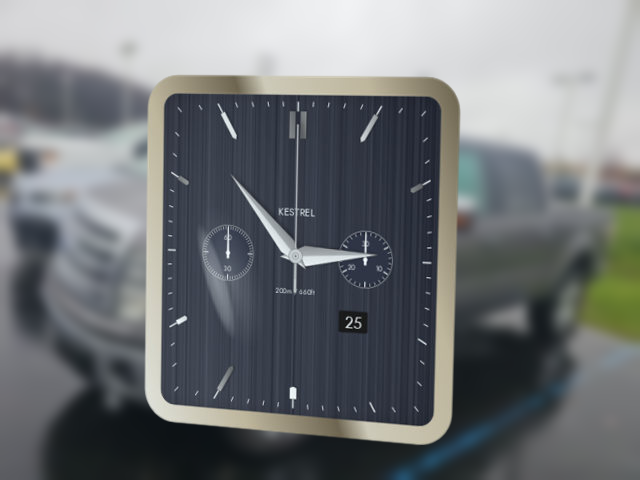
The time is 2:53
